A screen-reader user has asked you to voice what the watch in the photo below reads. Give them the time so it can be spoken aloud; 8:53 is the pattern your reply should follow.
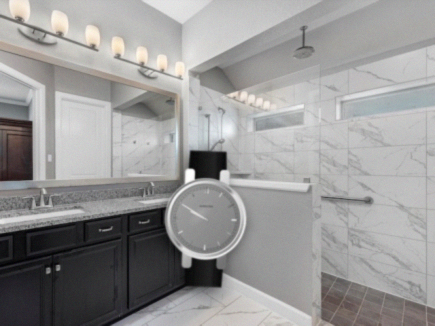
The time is 9:50
